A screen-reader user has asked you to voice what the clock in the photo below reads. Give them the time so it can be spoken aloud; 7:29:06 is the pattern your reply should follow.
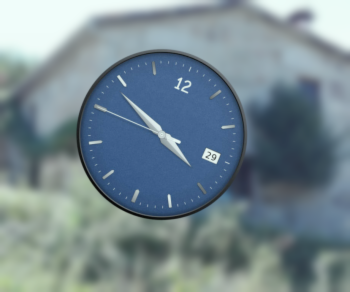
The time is 3:48:45
